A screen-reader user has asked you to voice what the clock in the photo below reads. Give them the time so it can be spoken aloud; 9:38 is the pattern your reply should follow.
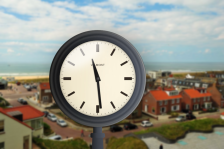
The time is 11:29
